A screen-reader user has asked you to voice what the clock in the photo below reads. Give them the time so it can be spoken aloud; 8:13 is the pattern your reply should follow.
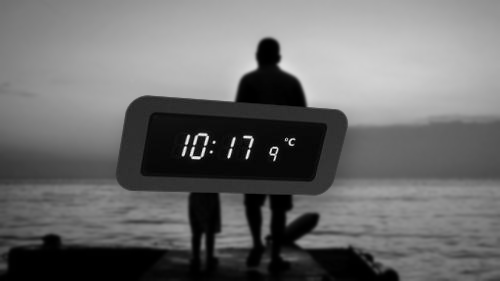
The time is 10:17
